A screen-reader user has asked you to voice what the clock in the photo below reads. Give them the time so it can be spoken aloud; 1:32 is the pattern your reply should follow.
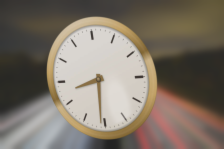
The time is 8:31
